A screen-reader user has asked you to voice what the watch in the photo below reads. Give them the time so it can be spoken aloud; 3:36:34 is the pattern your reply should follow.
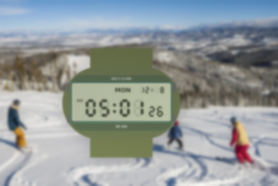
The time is 5:01:26
